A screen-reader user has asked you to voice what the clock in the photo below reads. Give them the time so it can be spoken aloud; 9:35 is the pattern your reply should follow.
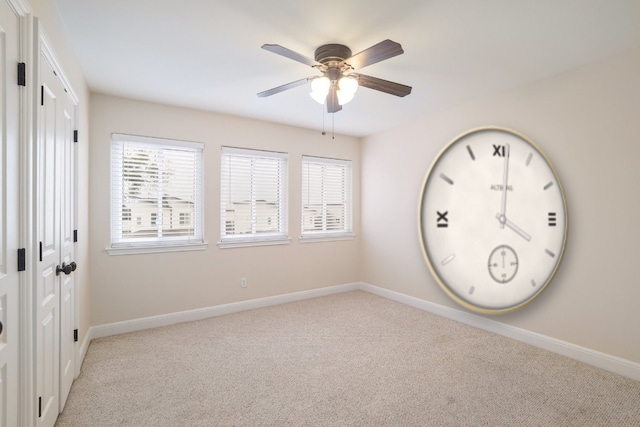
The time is 4:01
